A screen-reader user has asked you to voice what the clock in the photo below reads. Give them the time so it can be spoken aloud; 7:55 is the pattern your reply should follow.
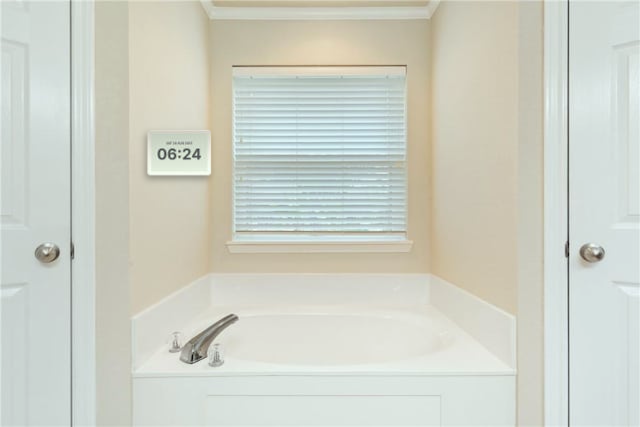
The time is 6:24
